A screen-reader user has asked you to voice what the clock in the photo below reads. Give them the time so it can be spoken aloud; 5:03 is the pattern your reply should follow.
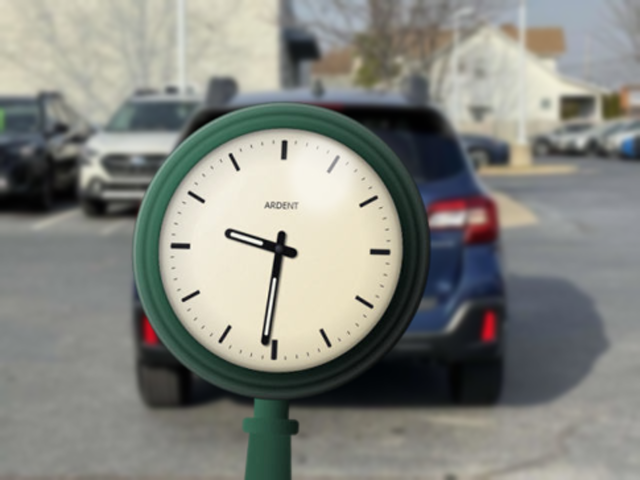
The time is 9:31
